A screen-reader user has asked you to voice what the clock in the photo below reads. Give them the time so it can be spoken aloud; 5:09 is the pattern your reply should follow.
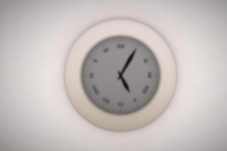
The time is 5:05
